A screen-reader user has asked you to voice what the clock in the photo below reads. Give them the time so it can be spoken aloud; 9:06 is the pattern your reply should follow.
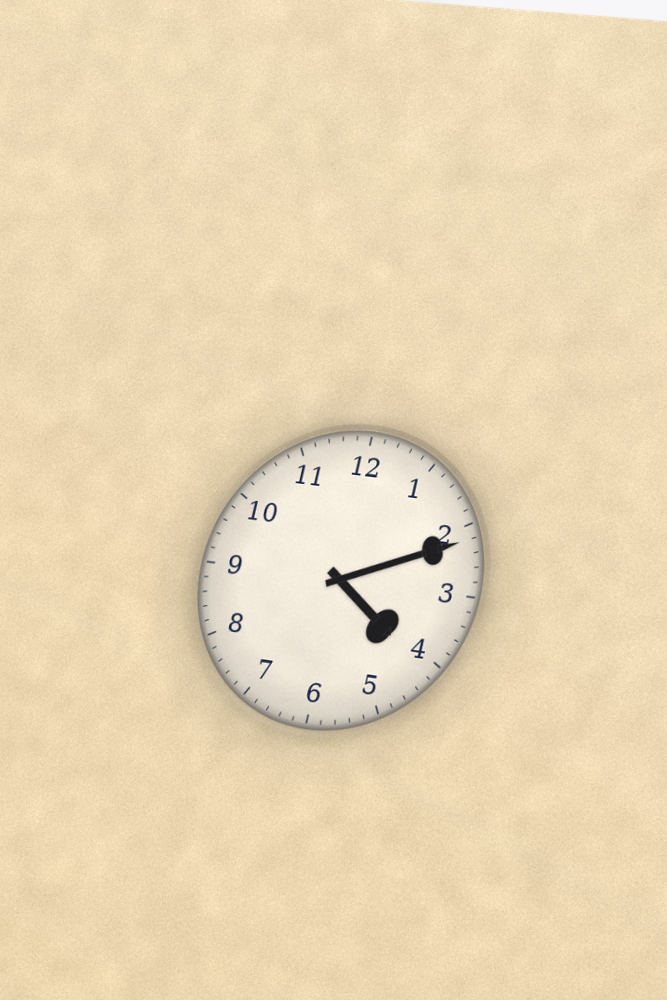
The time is 4:11
